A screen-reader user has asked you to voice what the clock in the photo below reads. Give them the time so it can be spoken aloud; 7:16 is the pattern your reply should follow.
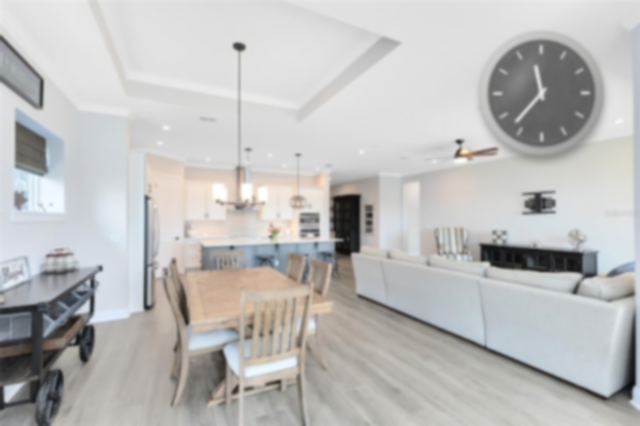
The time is 11:37
